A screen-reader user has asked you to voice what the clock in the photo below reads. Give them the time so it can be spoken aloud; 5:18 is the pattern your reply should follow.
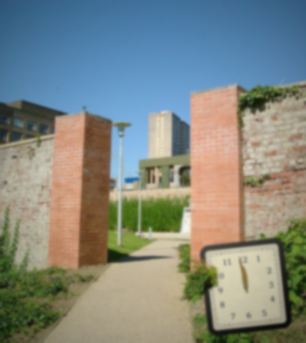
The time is 11:59
